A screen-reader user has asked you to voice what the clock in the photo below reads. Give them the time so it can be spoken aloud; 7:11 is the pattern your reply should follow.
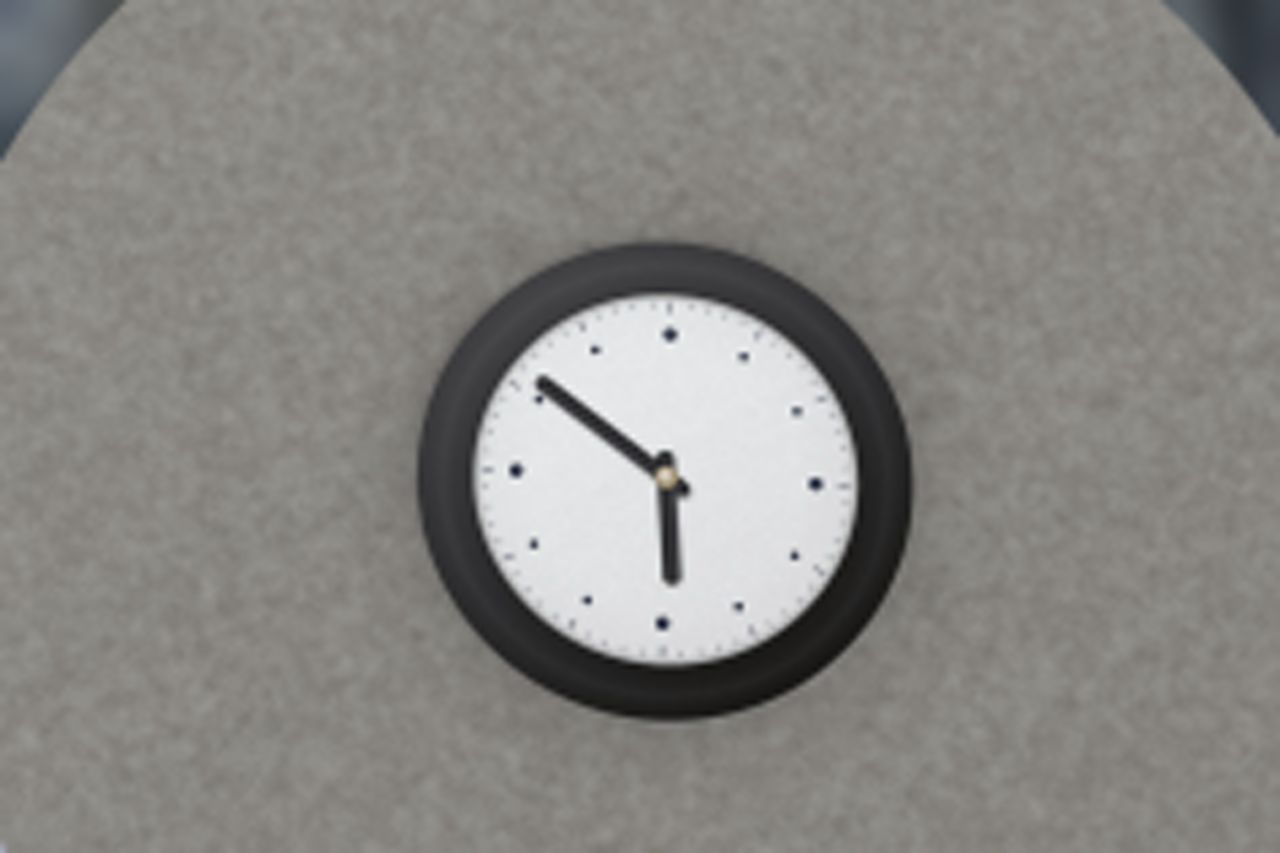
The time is 5:51
